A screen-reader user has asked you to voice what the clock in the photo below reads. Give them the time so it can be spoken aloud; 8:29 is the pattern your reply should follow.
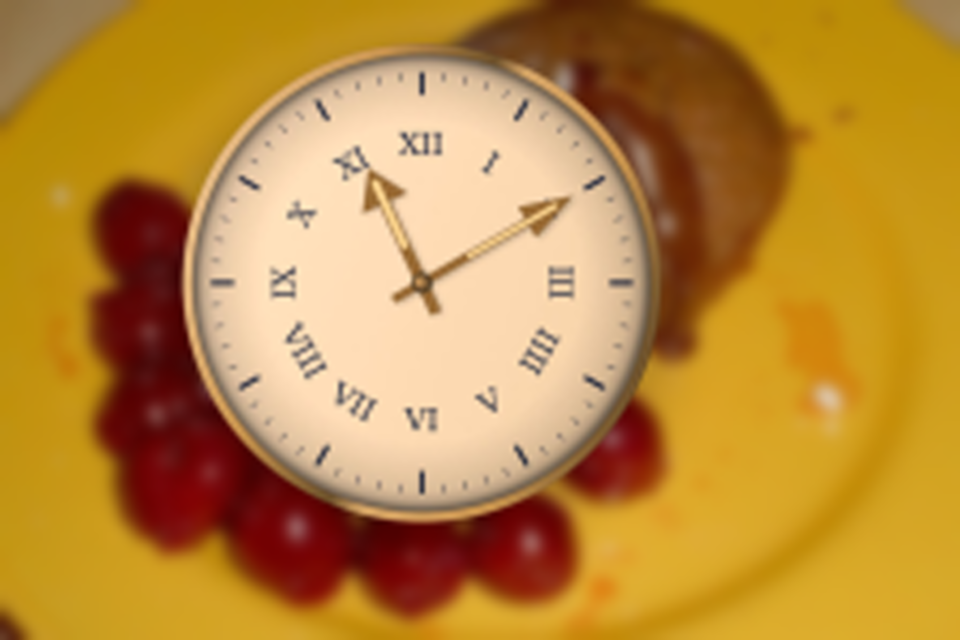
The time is 11:10
